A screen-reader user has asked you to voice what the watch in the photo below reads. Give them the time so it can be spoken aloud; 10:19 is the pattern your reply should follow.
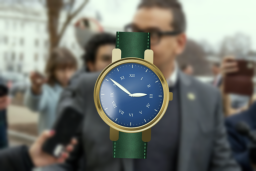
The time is 2:51
